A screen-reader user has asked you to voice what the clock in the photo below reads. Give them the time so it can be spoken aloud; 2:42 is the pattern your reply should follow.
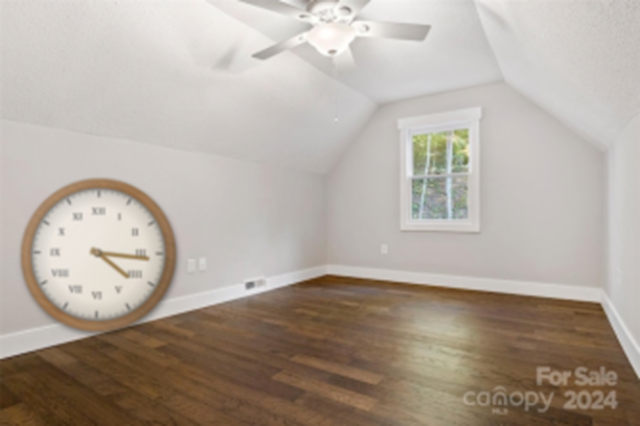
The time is 4:16
